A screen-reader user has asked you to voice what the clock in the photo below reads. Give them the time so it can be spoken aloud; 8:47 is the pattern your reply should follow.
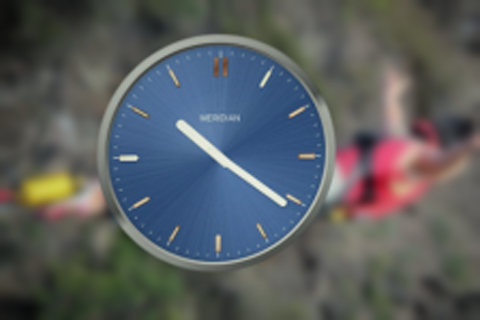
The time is 10:21
